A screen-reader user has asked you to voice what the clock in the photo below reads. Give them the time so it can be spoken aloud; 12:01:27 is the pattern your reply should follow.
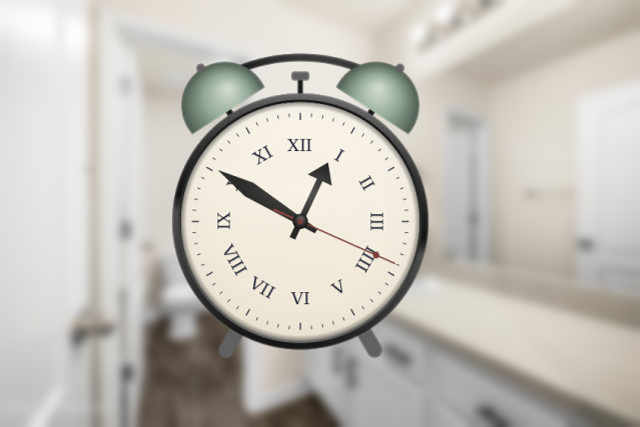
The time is 12:50:19
